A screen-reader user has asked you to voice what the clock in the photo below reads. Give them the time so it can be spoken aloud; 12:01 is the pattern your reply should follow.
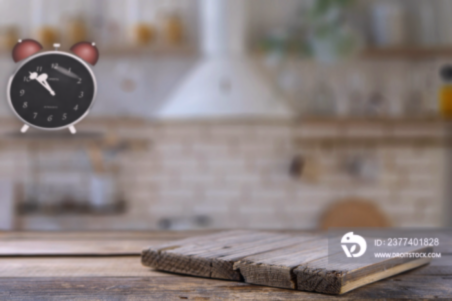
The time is 10:52
